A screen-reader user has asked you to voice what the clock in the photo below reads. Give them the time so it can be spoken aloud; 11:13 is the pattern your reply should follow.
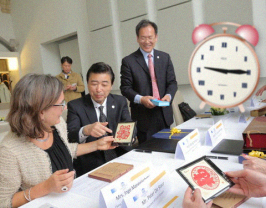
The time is 9:15
